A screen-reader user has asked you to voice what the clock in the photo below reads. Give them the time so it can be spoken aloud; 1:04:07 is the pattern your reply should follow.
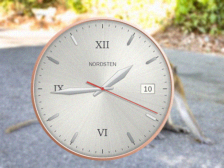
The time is 1:44:19
